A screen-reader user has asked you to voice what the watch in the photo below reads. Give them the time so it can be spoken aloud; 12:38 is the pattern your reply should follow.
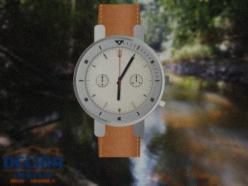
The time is 6:05
